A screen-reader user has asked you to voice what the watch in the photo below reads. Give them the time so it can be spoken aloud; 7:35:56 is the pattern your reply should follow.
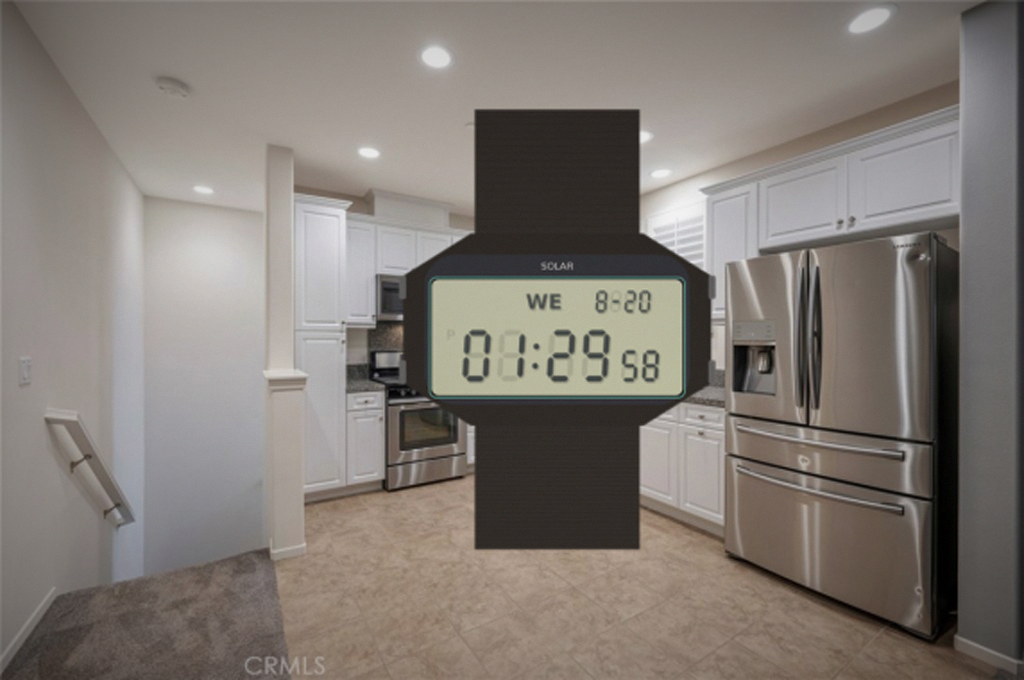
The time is 1:29:58
